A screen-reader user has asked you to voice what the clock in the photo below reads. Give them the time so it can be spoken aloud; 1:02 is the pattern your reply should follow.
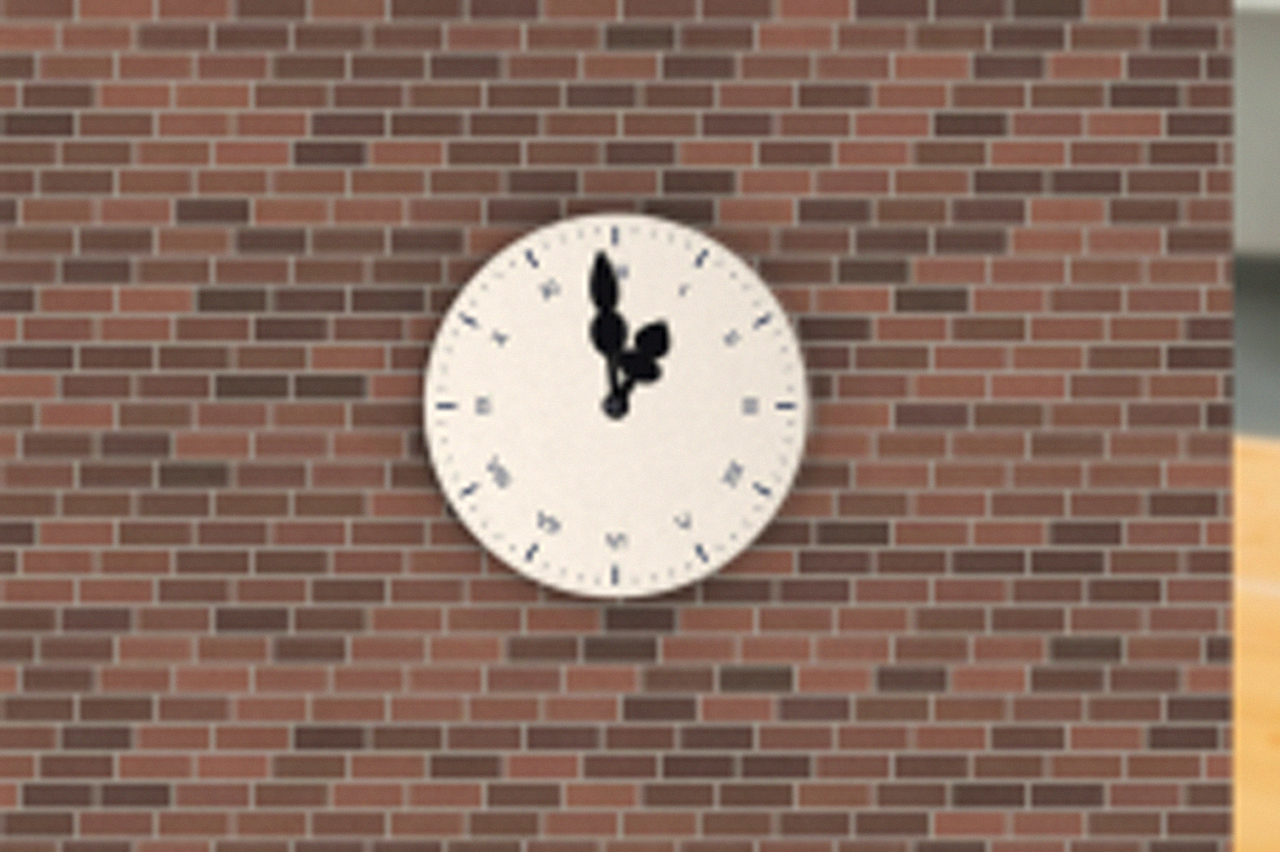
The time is 12:59
